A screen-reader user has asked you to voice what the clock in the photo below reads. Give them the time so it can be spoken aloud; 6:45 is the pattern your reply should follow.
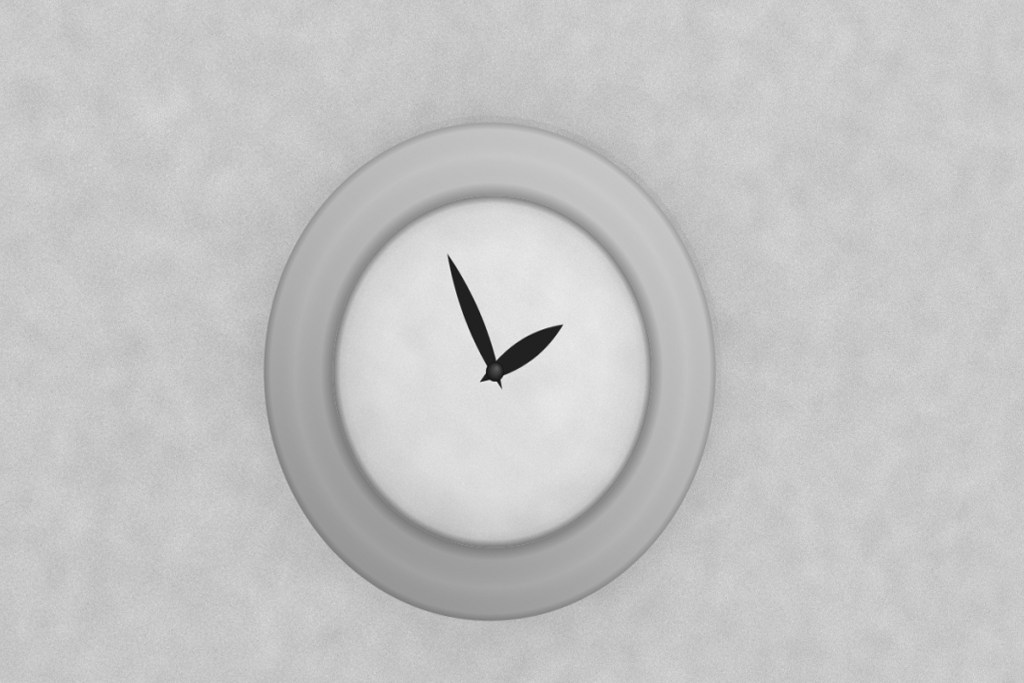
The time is 1:56
